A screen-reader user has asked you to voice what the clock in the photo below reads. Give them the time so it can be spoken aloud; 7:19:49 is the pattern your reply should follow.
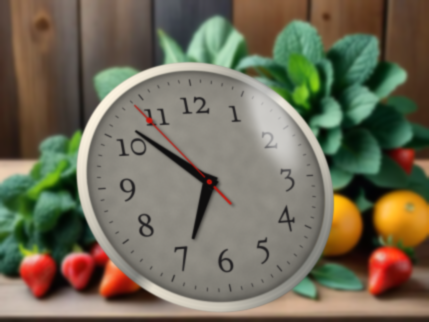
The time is 6:51:54
